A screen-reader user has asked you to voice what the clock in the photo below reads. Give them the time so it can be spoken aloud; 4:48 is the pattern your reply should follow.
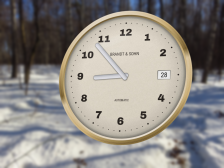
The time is 8:53
